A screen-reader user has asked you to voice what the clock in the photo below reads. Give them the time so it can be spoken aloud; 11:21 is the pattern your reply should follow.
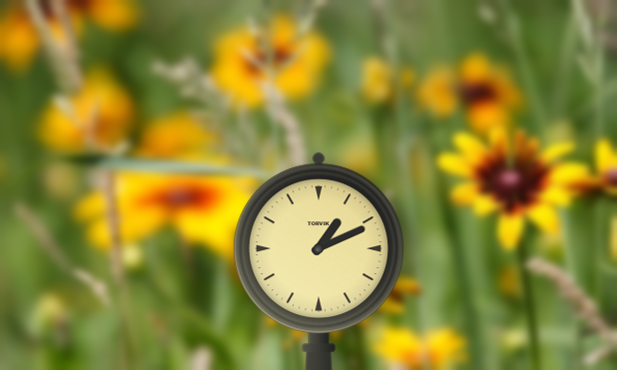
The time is 1:11
